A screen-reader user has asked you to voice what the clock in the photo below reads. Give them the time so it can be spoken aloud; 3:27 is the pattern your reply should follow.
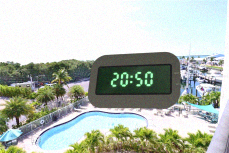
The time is 20:50
